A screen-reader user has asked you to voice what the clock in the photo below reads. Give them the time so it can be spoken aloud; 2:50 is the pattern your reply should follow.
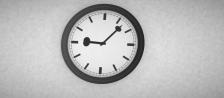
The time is 9:07
